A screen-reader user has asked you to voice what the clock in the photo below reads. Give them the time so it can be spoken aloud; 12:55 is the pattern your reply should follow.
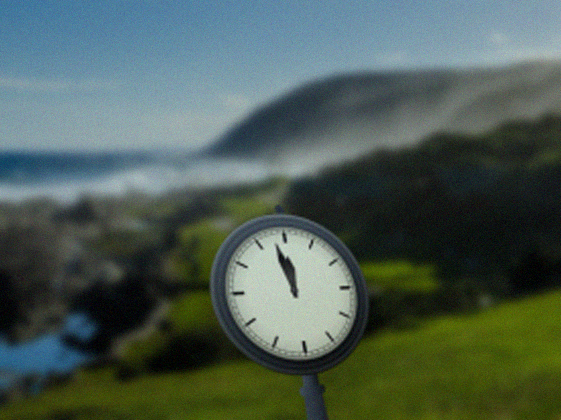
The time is 11:58
